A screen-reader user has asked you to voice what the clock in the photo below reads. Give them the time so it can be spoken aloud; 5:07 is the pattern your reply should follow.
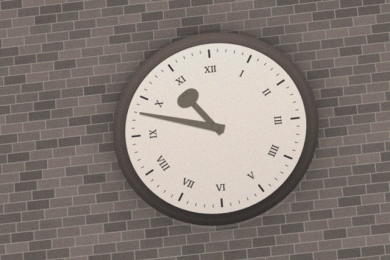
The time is 10:48
